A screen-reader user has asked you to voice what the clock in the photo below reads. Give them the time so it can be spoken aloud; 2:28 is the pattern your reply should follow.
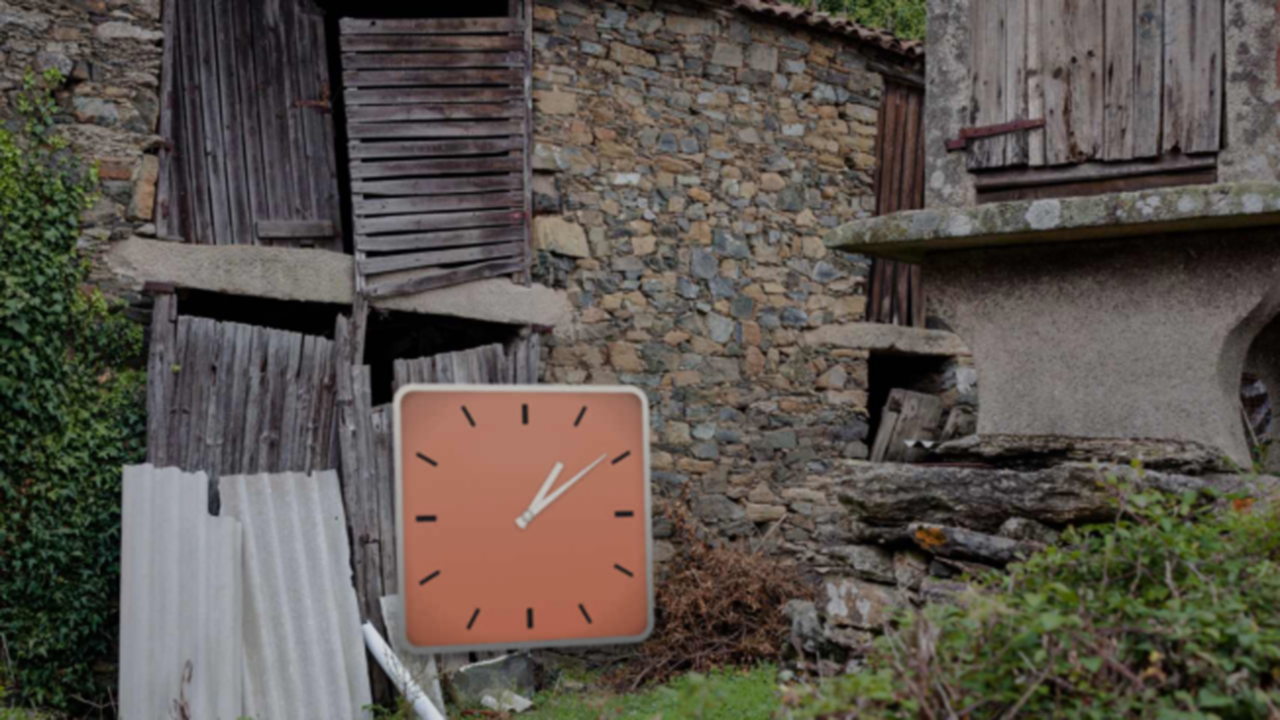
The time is 1:09
